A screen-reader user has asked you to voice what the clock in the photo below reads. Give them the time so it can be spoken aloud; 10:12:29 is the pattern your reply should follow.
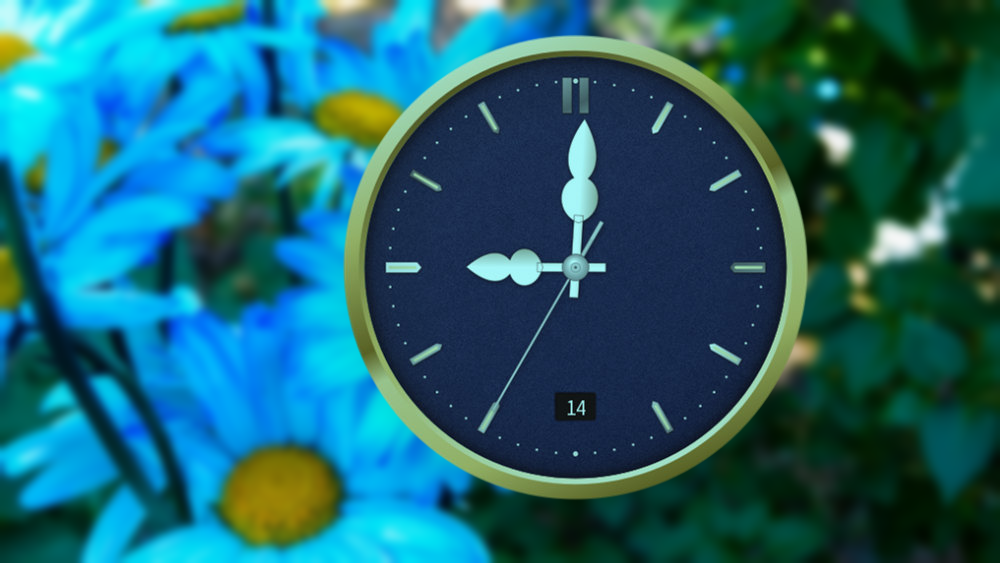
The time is 9:00:35
